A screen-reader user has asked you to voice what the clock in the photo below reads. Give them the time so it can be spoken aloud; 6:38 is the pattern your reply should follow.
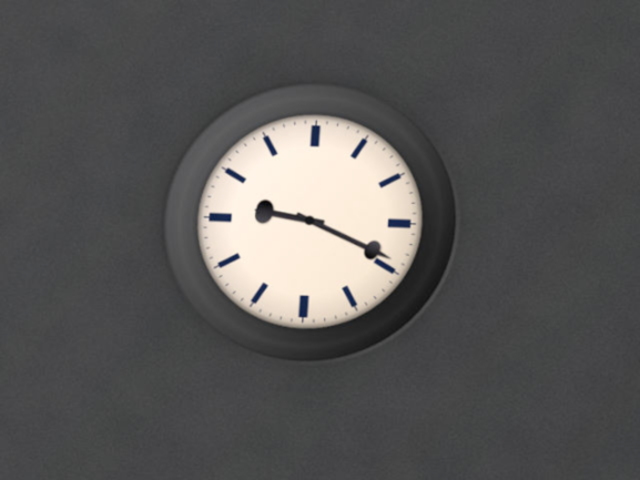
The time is 9:19
